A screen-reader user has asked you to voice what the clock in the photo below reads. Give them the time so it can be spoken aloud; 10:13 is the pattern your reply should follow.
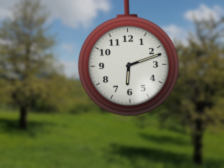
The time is 6:12
